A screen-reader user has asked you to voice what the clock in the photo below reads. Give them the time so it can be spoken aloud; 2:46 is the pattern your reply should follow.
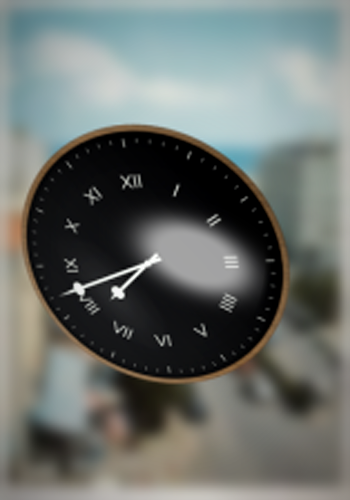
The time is 7:42
